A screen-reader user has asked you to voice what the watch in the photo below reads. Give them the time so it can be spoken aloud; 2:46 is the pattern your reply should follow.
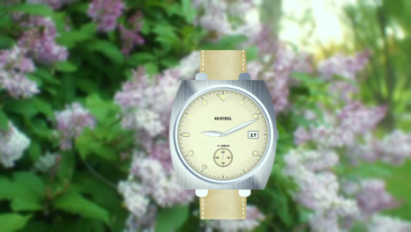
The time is 9:11
